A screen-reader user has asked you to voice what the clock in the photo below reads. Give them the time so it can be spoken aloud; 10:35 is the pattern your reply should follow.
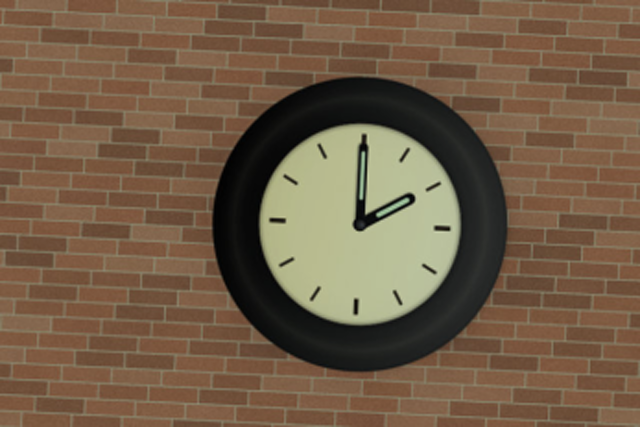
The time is 2:00
